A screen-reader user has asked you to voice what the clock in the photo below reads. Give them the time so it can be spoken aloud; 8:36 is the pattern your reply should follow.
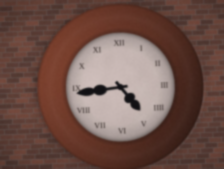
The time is 4:44
